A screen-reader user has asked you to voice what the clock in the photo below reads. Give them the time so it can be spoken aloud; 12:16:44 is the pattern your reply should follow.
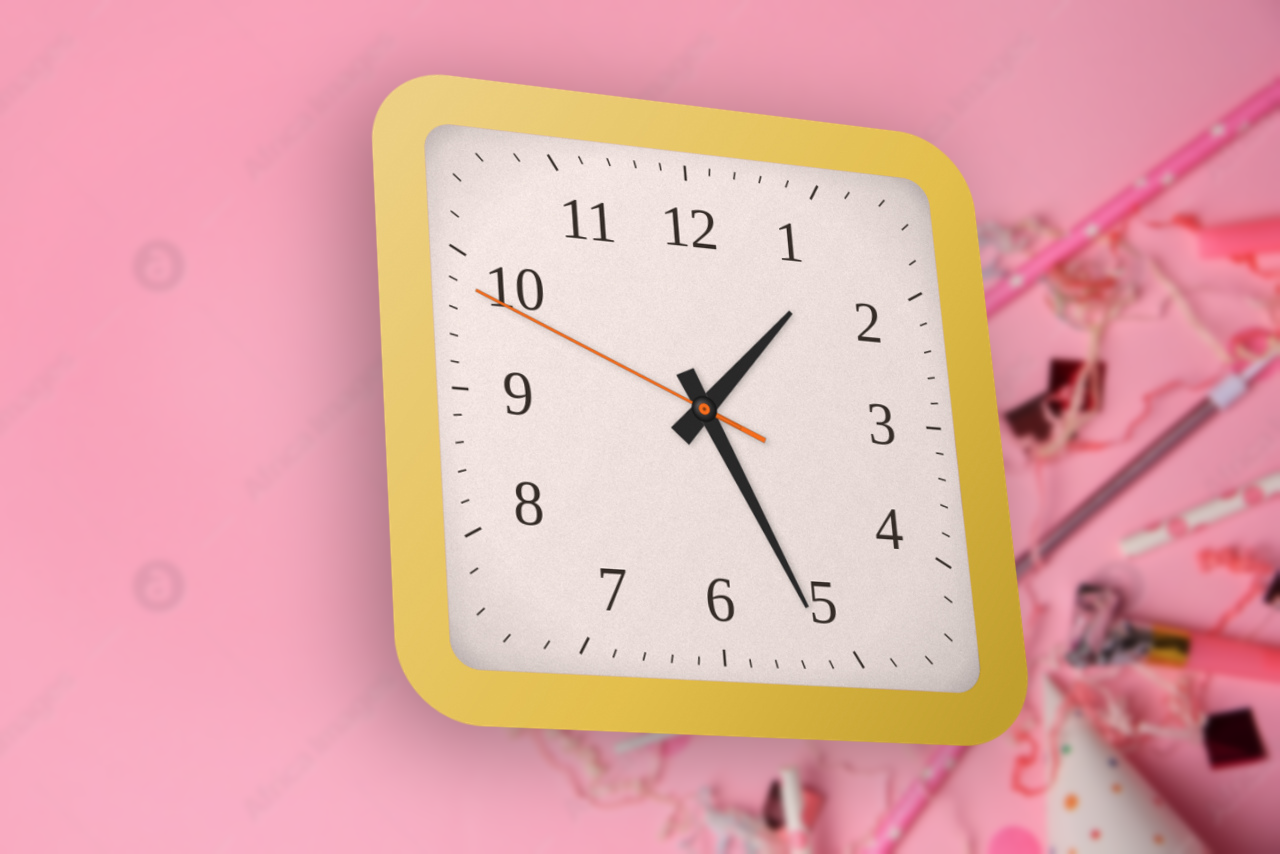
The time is 1:25:49
